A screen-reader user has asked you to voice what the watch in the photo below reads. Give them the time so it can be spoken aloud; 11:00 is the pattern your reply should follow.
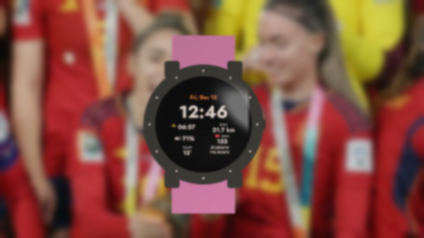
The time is 12:46
